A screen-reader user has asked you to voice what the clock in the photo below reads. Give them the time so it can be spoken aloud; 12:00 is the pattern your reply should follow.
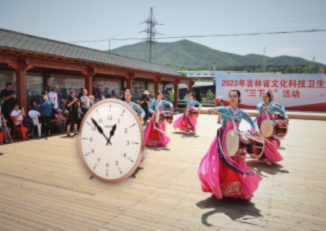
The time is 12:52
